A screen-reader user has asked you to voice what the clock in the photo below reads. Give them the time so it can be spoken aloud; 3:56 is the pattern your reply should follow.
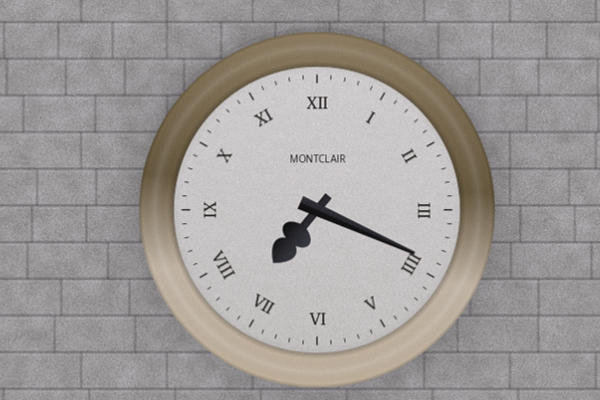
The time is 7:19
